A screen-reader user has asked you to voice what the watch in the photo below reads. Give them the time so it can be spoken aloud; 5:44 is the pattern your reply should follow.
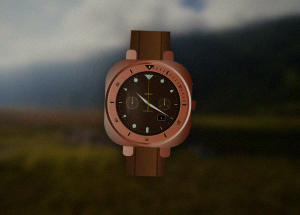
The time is 10:20
